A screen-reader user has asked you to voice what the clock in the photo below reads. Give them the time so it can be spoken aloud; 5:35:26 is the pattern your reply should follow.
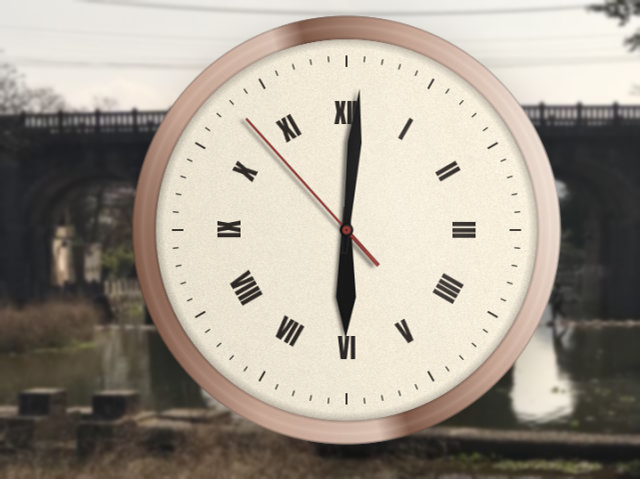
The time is 6:00:53
